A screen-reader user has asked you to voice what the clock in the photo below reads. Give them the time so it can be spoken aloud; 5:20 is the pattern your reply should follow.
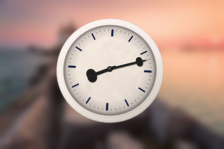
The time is 8:12
